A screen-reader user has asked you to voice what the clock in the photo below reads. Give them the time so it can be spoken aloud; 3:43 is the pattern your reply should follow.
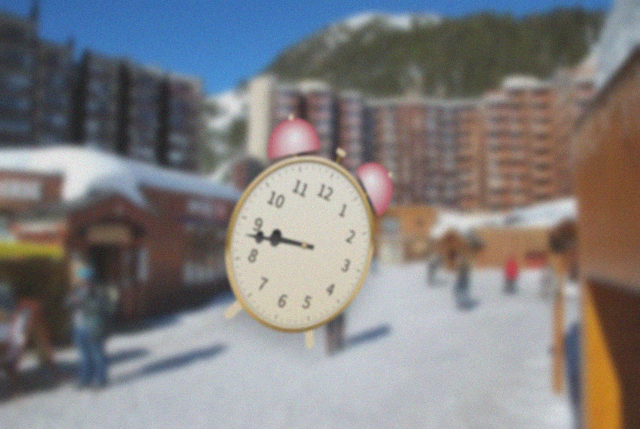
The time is 8:43
